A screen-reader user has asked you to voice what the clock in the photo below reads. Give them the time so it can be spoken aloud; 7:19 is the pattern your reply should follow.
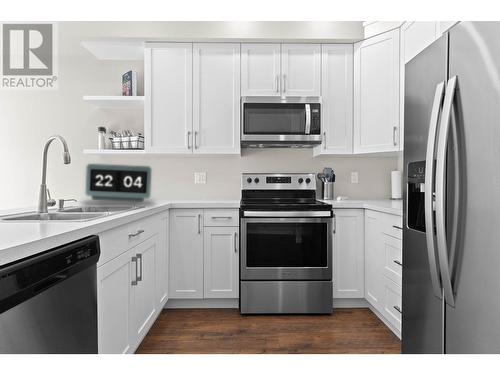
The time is 22:04
